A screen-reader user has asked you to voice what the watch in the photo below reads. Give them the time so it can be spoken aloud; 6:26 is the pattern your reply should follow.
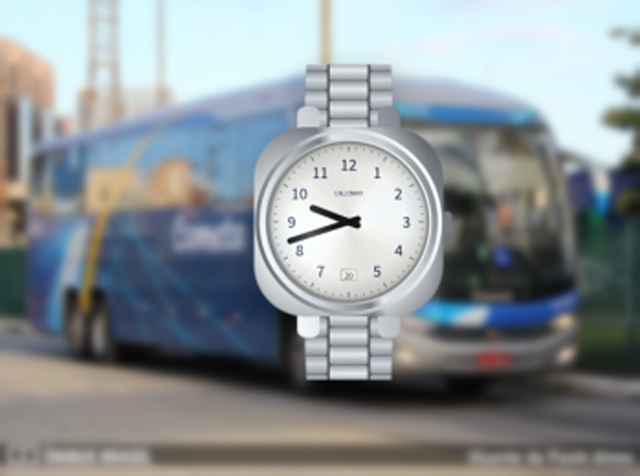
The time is 9:42
